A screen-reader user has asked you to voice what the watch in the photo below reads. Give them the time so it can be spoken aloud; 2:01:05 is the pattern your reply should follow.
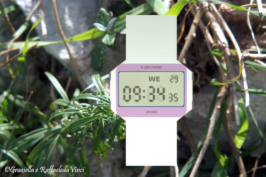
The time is 9:34:35
